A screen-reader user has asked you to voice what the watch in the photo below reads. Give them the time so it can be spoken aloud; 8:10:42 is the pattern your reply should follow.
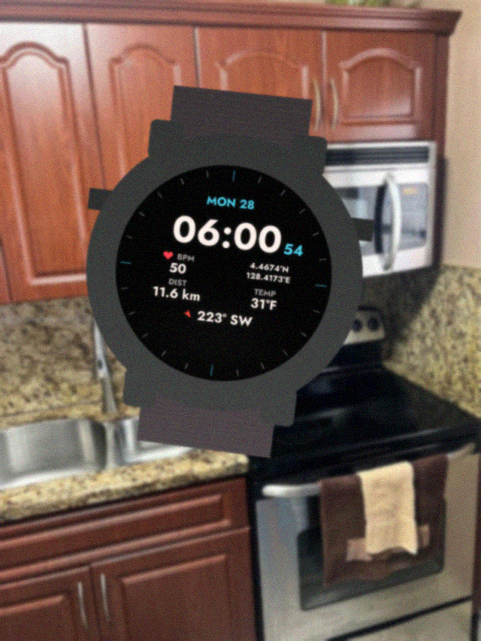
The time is 6:00:54
